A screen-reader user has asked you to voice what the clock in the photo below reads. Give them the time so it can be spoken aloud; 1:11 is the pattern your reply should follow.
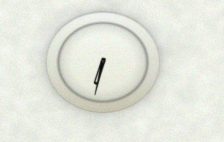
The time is 6:32
